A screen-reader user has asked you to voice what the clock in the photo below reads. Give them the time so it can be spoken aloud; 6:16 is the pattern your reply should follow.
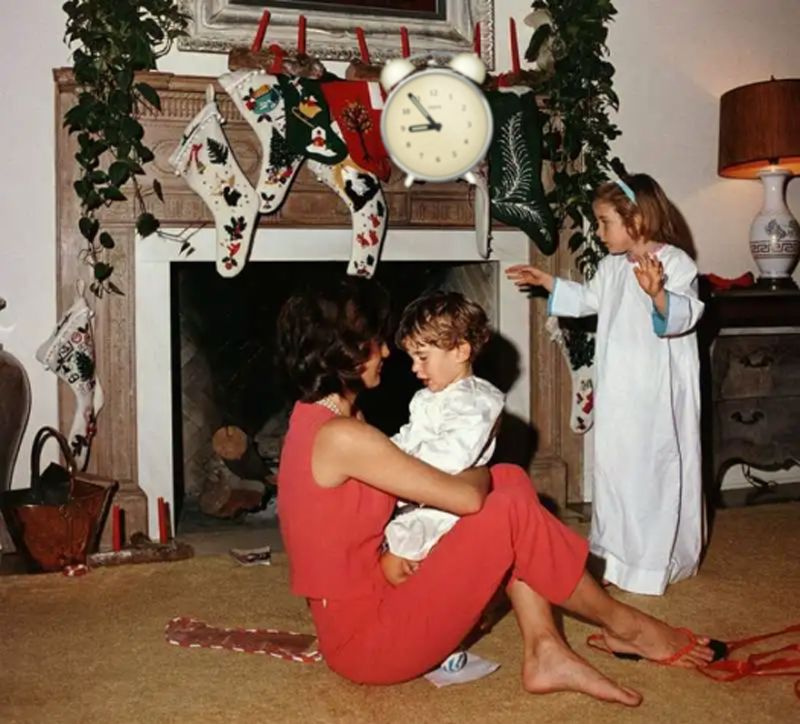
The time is 8:54
